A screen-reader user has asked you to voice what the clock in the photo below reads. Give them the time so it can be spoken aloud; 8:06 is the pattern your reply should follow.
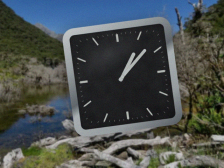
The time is 1:08
